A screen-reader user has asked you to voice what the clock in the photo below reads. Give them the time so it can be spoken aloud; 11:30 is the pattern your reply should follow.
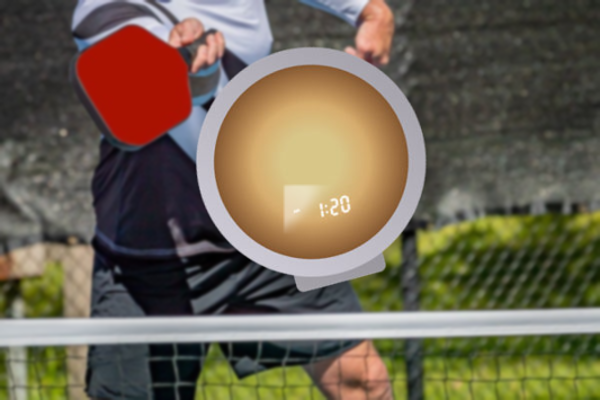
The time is 1:20
